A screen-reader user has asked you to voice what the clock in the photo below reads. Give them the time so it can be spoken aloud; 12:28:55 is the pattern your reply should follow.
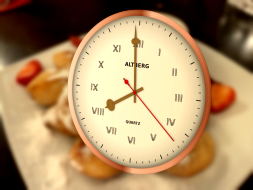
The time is 7:59:22
